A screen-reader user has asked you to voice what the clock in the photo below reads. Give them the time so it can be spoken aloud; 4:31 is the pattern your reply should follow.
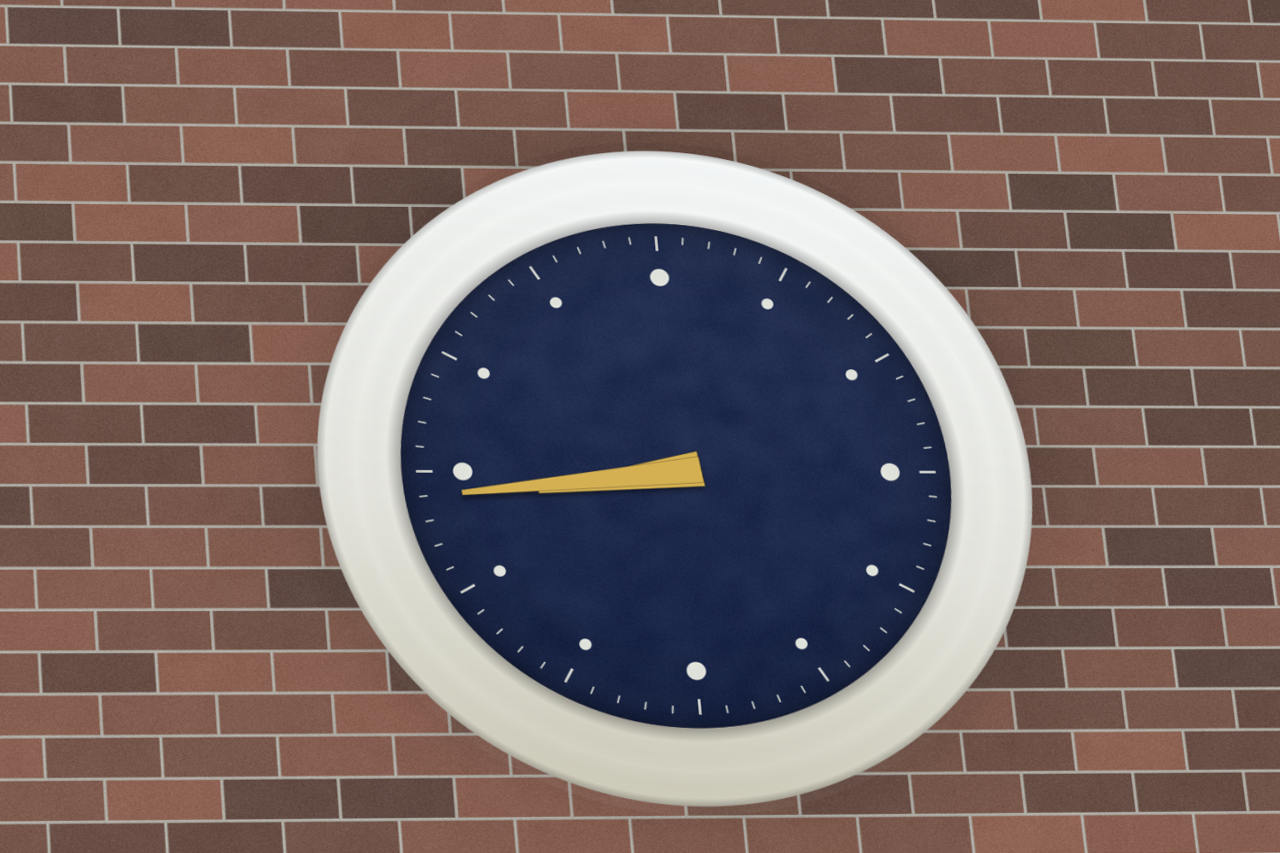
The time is 8:44
